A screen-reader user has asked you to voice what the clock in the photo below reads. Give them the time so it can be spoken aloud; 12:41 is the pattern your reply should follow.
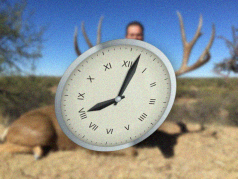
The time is 8:02
